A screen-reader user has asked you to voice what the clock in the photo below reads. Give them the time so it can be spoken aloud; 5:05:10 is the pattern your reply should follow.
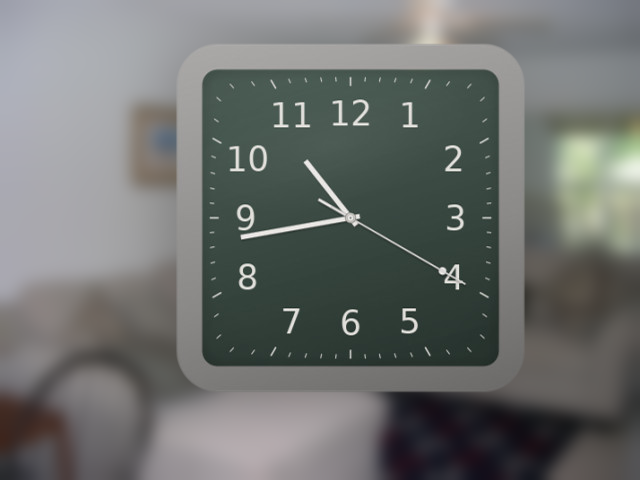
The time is 10:43:20
